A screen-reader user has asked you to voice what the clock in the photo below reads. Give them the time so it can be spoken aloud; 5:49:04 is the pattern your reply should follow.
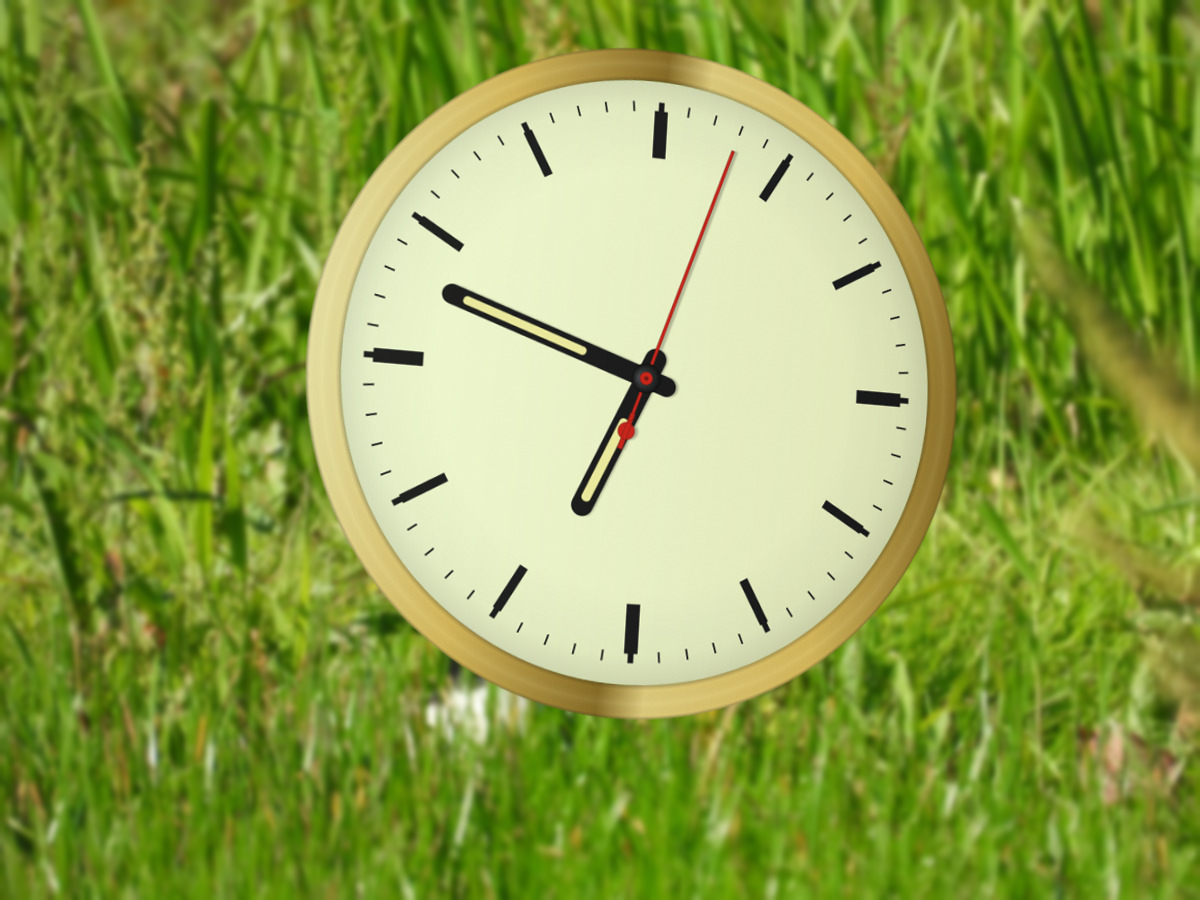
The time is 6:48:03
